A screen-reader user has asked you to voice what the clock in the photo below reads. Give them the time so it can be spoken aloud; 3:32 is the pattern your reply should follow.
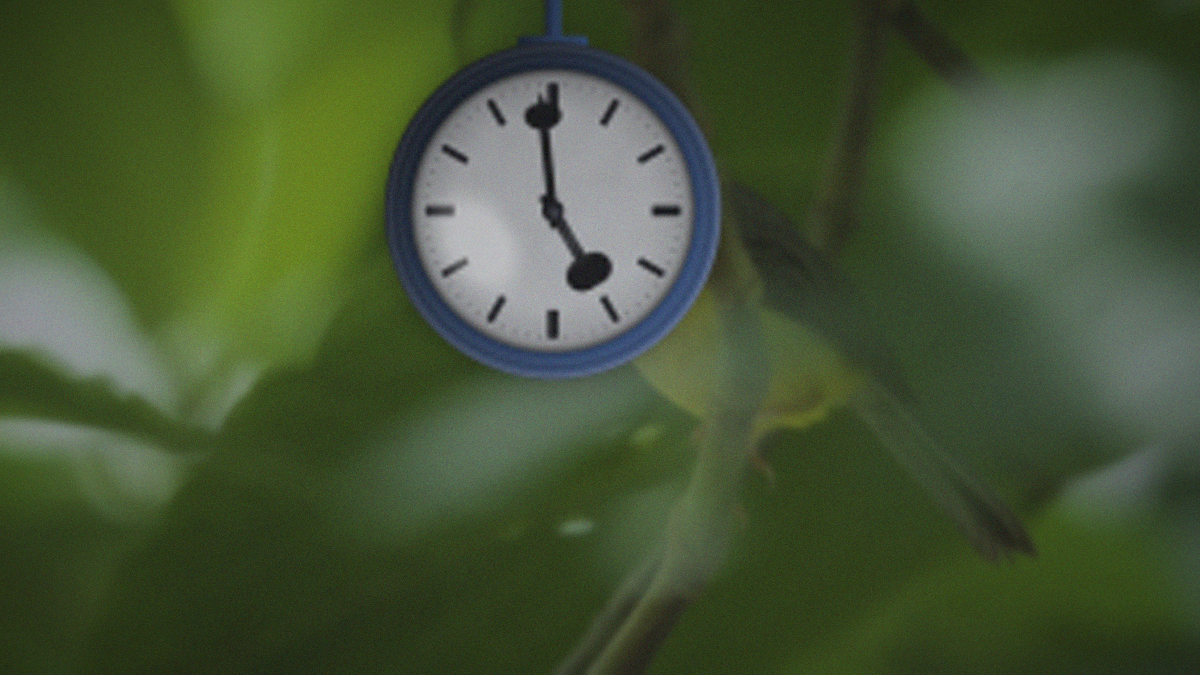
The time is 4:59
